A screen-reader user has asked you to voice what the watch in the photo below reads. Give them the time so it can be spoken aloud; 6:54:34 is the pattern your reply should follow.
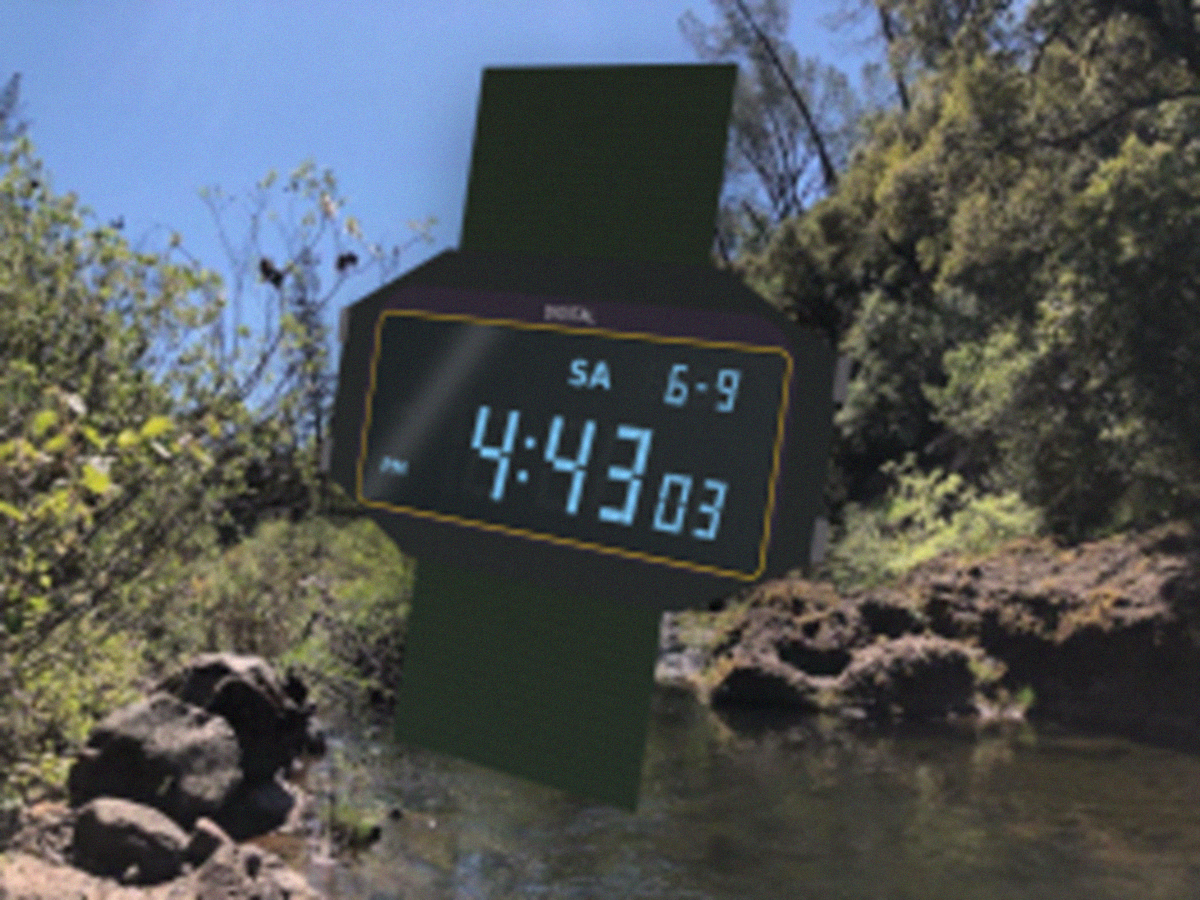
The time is 4:43:03
